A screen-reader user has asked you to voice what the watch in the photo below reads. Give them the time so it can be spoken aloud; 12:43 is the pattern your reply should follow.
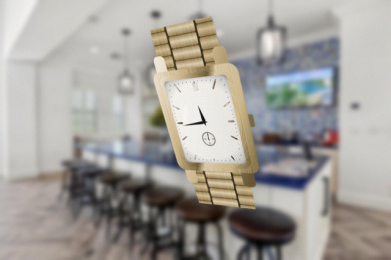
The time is 11:44
